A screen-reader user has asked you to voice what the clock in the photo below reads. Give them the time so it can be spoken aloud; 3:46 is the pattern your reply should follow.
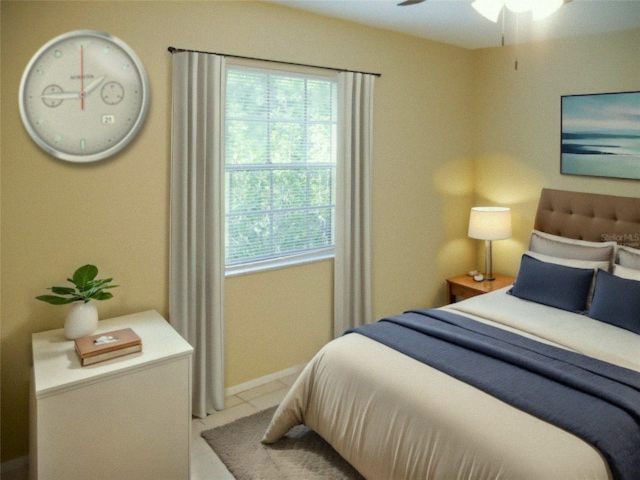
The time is 1:45
